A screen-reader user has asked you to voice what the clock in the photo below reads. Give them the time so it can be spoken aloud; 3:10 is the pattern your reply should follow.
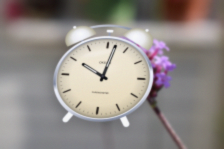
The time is 10:02
